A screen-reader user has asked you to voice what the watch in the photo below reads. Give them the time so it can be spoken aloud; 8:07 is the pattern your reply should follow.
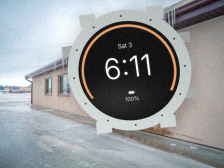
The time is 6:11
